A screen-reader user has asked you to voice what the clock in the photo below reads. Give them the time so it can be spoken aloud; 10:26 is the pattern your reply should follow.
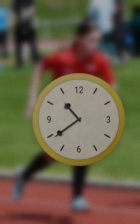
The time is 10:39
